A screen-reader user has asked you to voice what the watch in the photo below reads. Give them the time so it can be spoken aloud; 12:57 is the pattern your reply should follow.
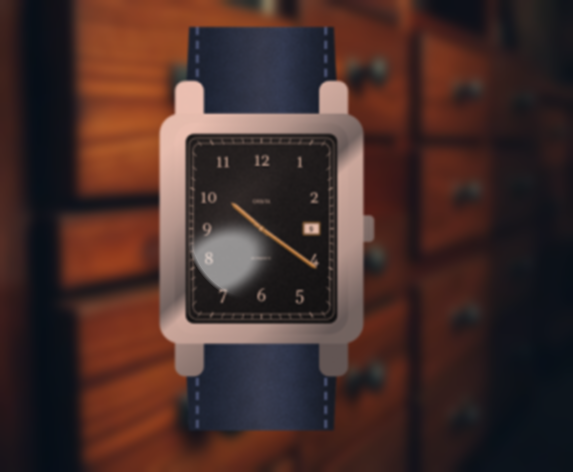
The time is 10:21
